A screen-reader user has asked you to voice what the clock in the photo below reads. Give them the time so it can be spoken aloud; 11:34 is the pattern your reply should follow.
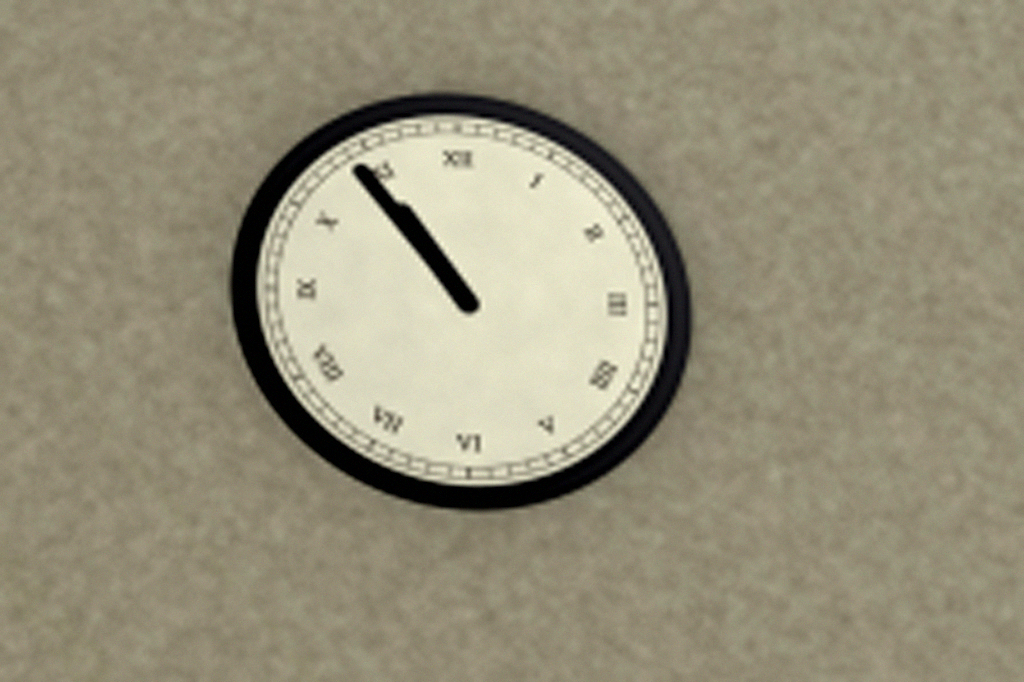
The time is 10:54
